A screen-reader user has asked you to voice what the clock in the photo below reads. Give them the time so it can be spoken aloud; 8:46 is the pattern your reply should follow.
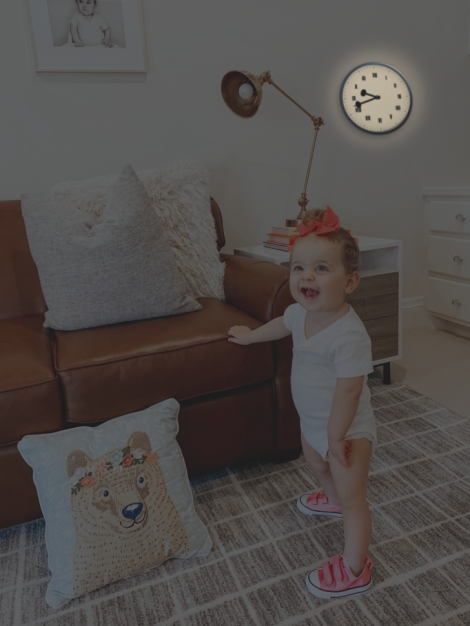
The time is 9:42
